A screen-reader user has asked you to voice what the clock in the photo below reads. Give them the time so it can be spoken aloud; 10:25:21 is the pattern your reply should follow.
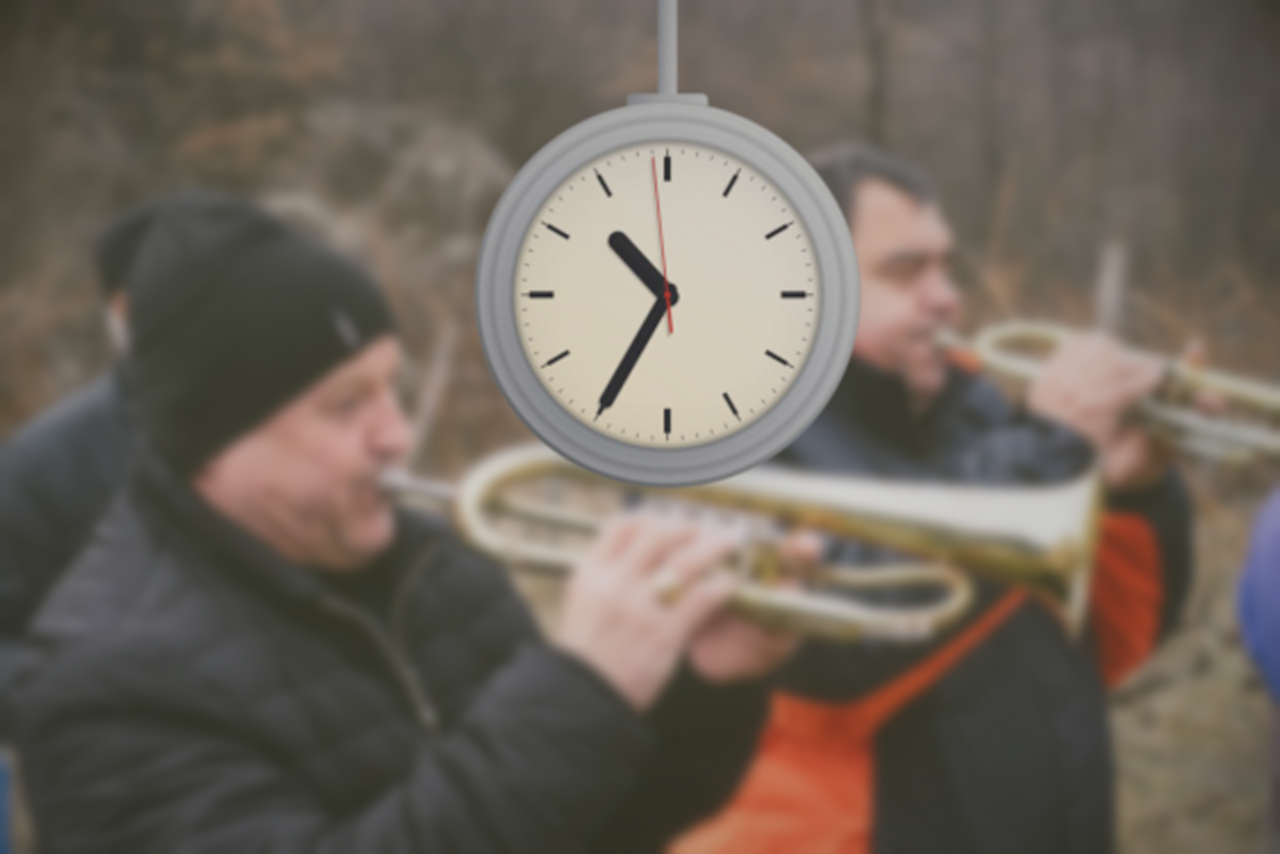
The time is 10:34:59
